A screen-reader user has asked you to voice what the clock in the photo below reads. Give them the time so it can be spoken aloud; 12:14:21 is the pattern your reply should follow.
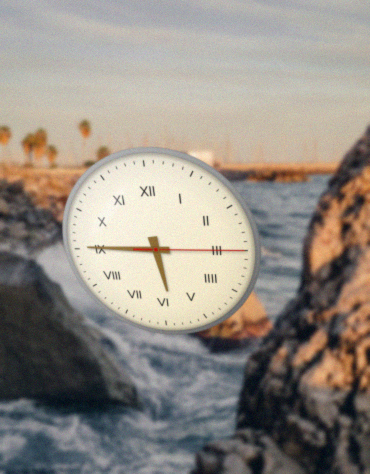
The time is 5:45:15
